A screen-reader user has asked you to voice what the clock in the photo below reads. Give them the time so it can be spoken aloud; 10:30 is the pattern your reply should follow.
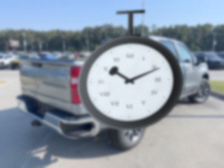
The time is 10:11
